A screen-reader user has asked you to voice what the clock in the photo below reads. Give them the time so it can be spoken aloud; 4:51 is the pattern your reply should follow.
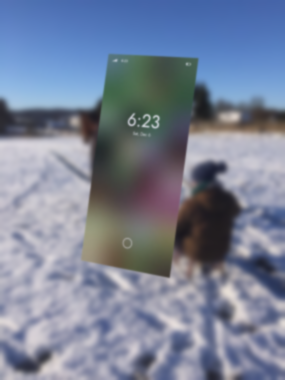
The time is 6:23
